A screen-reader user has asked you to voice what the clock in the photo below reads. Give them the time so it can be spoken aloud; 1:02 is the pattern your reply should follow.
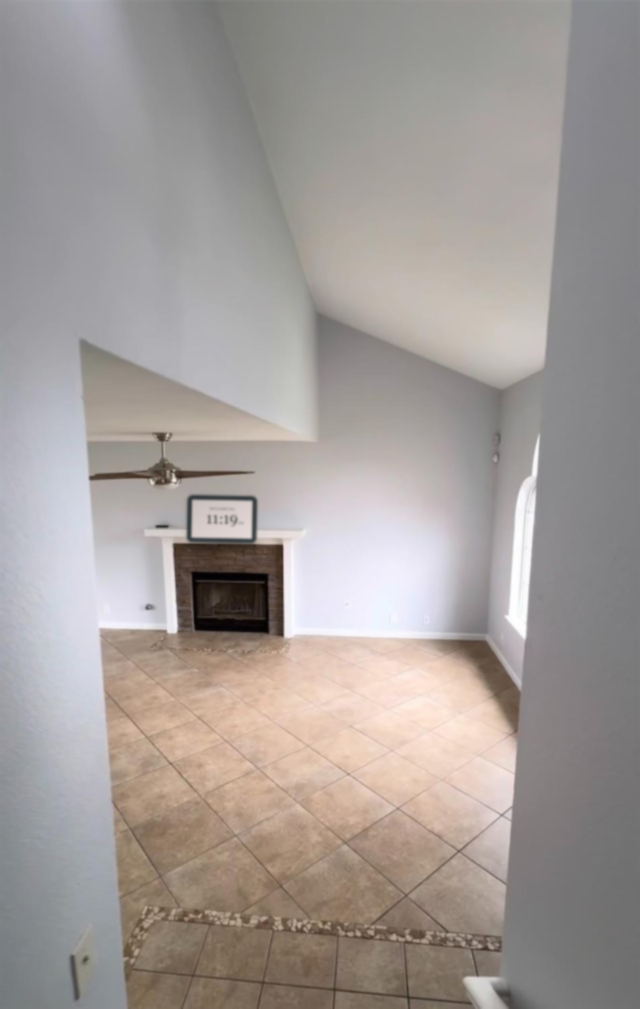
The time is 11:19
